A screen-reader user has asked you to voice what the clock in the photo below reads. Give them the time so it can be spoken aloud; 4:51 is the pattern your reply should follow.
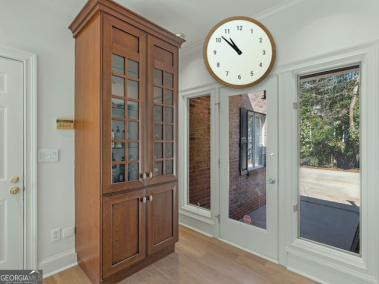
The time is 10:52
